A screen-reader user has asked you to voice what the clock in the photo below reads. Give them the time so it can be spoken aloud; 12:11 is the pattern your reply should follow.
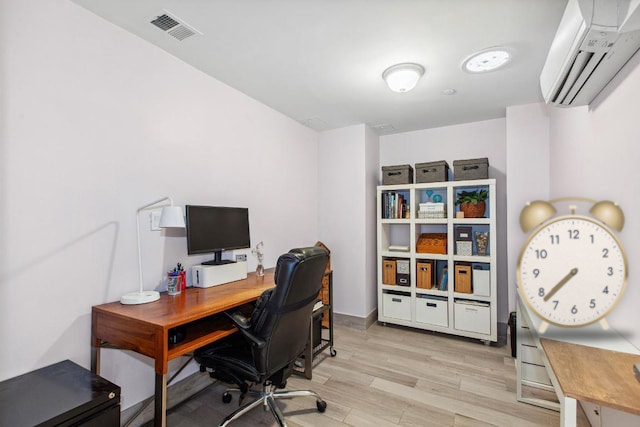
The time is 7:38
